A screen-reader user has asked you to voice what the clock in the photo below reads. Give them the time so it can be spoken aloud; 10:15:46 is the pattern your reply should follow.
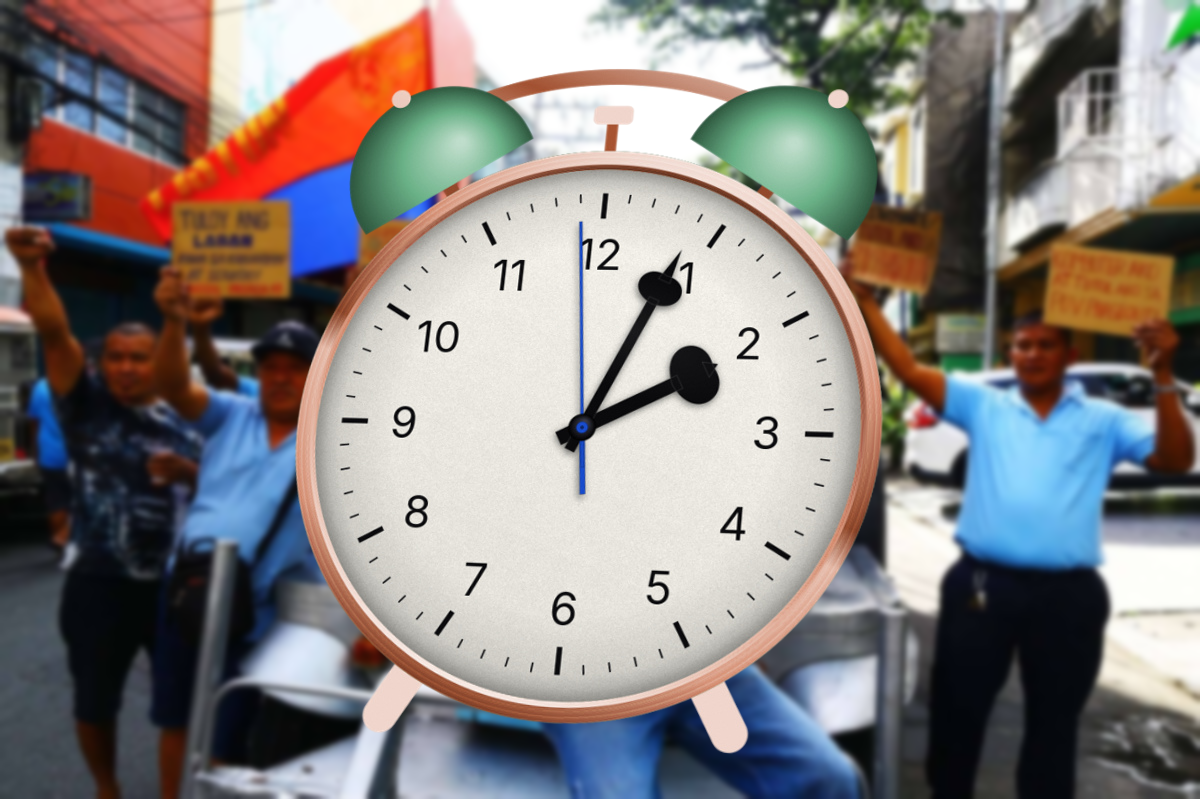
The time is 2:03:59
